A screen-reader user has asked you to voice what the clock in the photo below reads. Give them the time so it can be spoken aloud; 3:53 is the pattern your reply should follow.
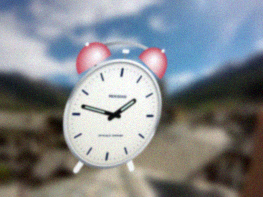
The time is 1:47
